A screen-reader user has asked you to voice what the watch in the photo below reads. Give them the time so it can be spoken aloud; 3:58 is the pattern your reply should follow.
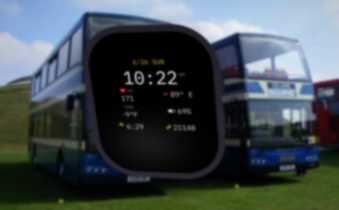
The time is 10:22
